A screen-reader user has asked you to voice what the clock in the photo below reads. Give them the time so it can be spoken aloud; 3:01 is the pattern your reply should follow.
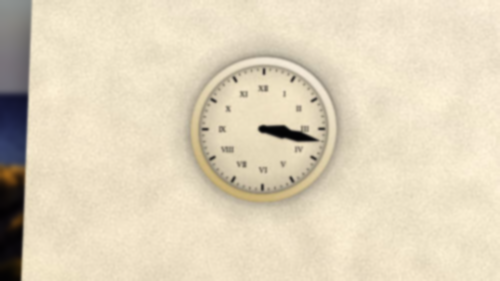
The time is 3:17
